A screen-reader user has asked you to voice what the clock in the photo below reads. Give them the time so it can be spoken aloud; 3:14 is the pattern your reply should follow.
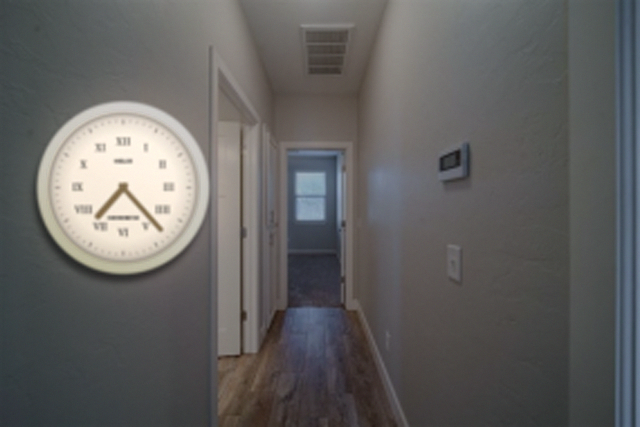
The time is 7:23
